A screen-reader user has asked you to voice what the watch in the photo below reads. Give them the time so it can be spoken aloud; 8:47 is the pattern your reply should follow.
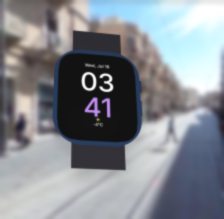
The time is 3:41
